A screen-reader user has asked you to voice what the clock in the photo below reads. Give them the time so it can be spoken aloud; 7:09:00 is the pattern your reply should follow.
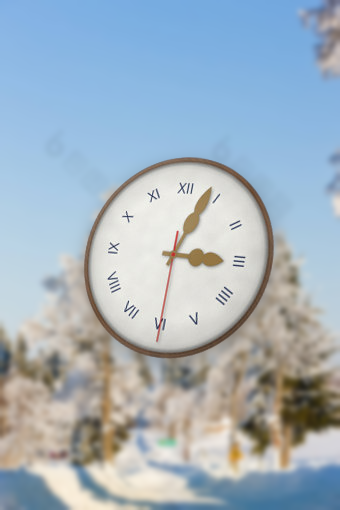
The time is 3:03:30
